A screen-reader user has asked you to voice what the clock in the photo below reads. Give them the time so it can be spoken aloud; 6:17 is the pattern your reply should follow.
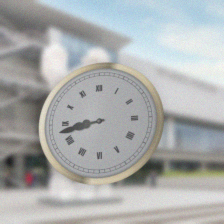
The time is 8:43
